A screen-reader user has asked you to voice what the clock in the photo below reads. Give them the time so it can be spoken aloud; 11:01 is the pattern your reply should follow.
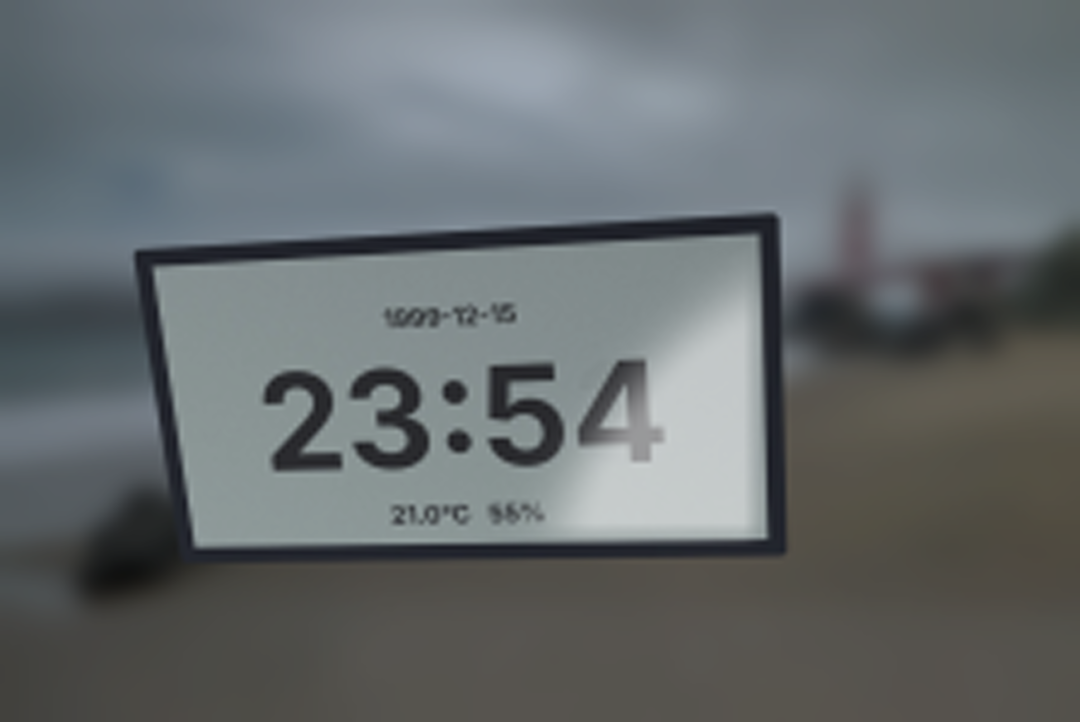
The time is 23:54
